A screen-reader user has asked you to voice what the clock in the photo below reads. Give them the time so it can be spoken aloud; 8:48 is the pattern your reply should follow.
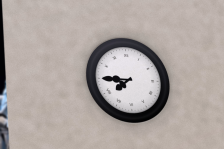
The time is 7:45
